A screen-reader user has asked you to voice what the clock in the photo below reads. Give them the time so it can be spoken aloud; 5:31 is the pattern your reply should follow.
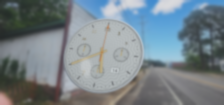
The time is 5:40
